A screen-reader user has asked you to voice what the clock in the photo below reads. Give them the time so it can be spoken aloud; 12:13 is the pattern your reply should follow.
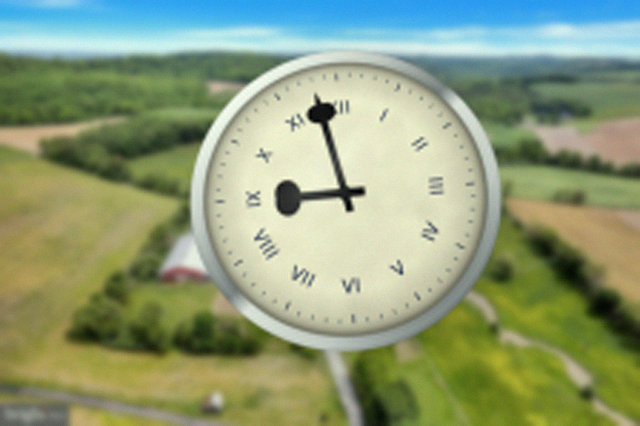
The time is 8:58
